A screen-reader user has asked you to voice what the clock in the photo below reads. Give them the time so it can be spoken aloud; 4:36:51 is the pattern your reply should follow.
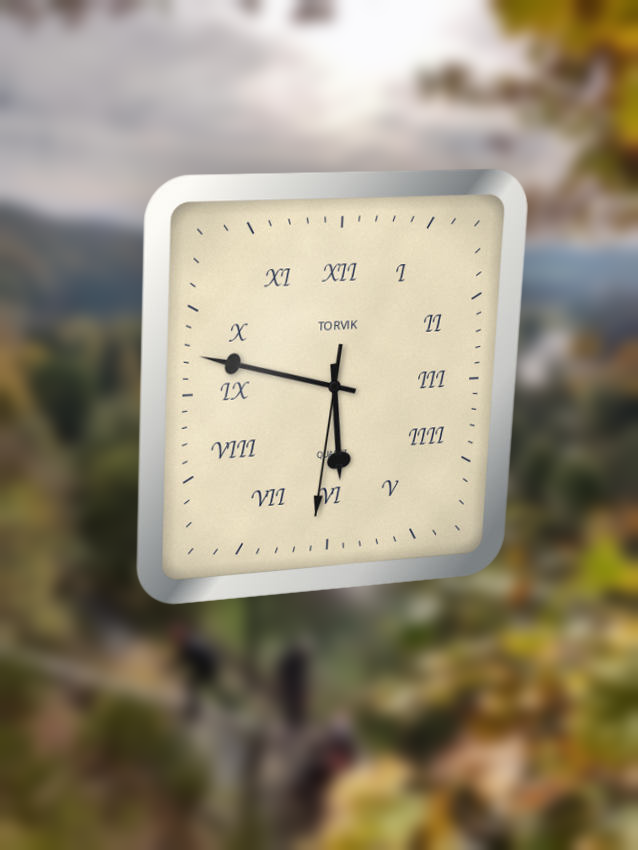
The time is 5:47:31
